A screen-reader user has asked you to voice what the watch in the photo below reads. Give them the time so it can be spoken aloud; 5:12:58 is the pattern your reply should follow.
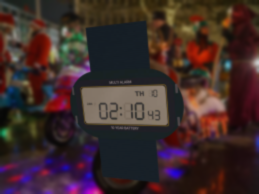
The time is 2:10:43
